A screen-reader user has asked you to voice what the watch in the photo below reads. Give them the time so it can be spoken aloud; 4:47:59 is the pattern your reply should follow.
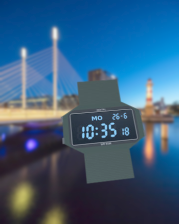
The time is 10:35:18
